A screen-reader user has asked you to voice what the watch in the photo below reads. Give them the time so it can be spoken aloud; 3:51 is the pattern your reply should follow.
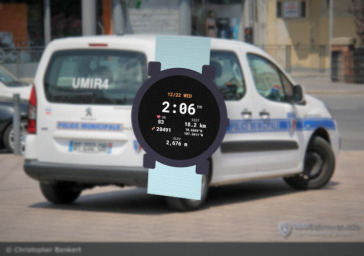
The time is 2:06
